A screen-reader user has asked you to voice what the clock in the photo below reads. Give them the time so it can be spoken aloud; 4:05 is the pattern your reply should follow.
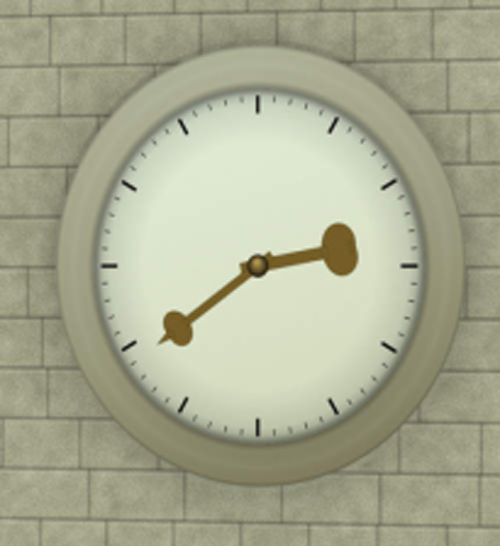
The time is 2:39
